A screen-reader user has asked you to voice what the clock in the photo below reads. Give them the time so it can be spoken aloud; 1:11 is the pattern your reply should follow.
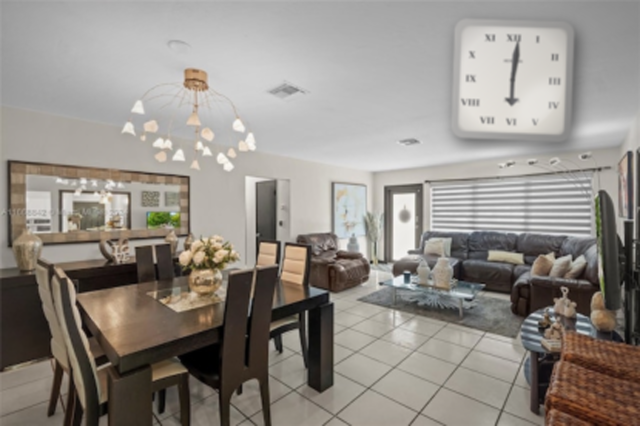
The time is 6:01
